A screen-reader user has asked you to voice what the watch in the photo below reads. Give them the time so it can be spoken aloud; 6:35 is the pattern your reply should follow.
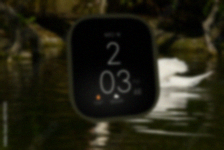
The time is 2:03
